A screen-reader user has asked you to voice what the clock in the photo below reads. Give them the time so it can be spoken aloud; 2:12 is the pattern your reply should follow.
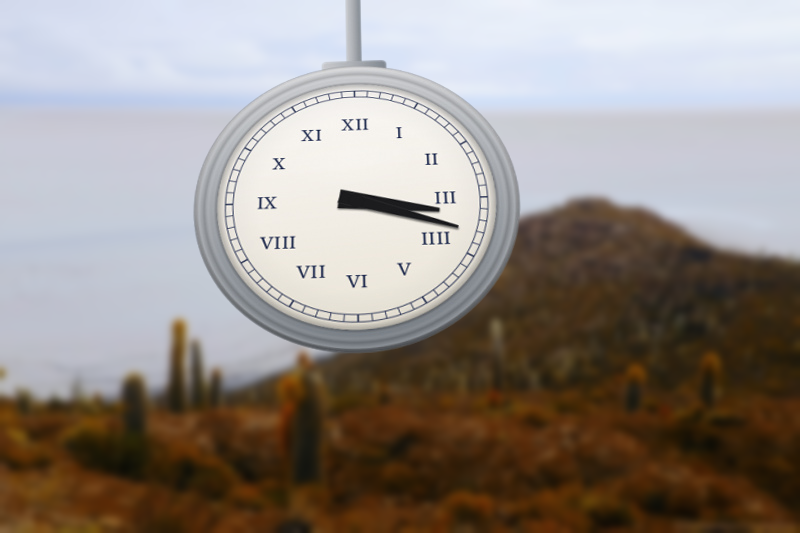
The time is 3:18
